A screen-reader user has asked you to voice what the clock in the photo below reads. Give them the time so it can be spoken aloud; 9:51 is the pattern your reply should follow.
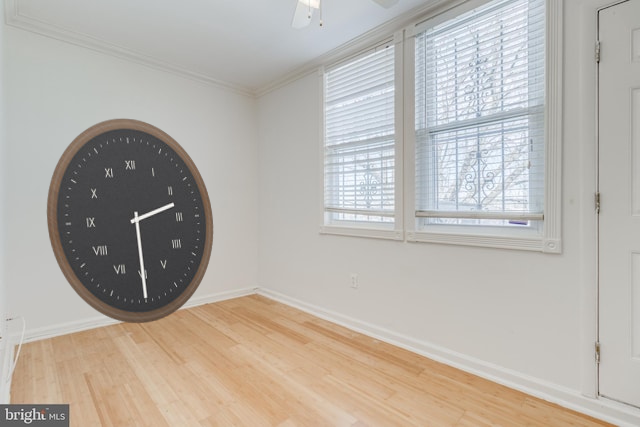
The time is 2:30
